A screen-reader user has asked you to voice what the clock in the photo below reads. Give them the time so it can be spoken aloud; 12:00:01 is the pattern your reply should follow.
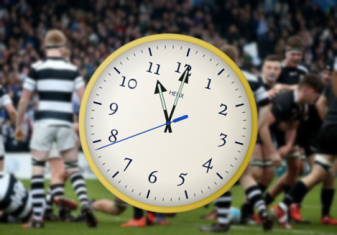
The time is 11:00:39
